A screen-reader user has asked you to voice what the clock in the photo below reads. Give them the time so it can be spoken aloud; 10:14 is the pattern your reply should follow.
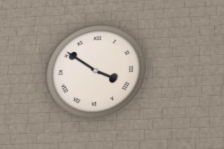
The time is 3:51
